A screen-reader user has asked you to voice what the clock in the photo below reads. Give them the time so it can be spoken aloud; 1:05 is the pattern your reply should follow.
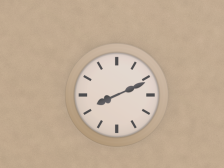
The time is 8:11
